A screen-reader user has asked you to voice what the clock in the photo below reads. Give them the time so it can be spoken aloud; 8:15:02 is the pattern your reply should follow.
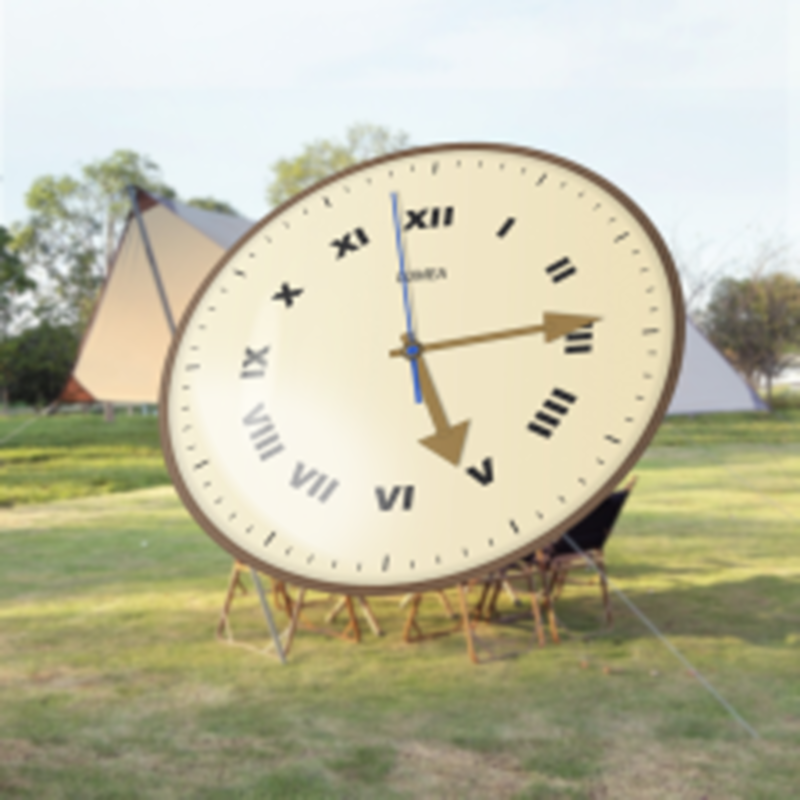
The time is 5:13:58
